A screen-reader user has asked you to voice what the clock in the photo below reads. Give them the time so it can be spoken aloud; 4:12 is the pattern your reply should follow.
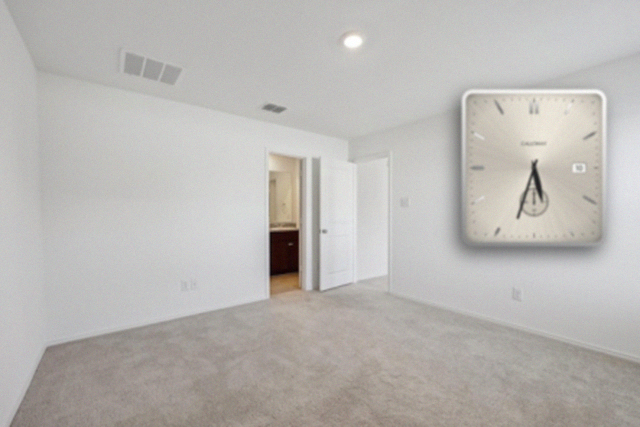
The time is 5:33
